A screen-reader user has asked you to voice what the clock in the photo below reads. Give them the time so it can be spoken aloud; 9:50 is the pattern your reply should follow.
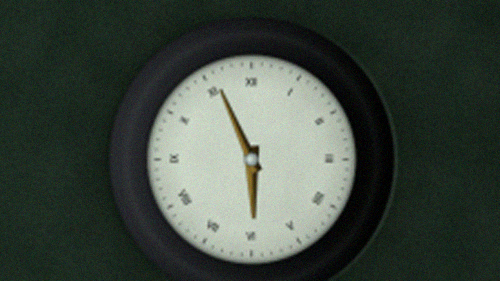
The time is 5:56
